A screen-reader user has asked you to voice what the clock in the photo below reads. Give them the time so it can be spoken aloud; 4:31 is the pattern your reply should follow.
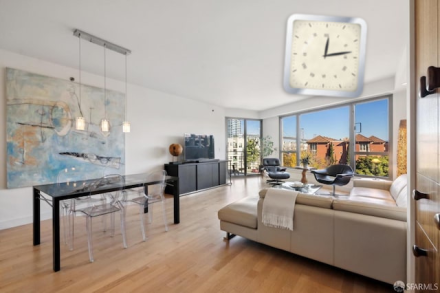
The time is 12:13
